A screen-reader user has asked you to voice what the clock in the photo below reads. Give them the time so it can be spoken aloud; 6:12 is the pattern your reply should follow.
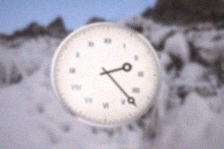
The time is 2:23
